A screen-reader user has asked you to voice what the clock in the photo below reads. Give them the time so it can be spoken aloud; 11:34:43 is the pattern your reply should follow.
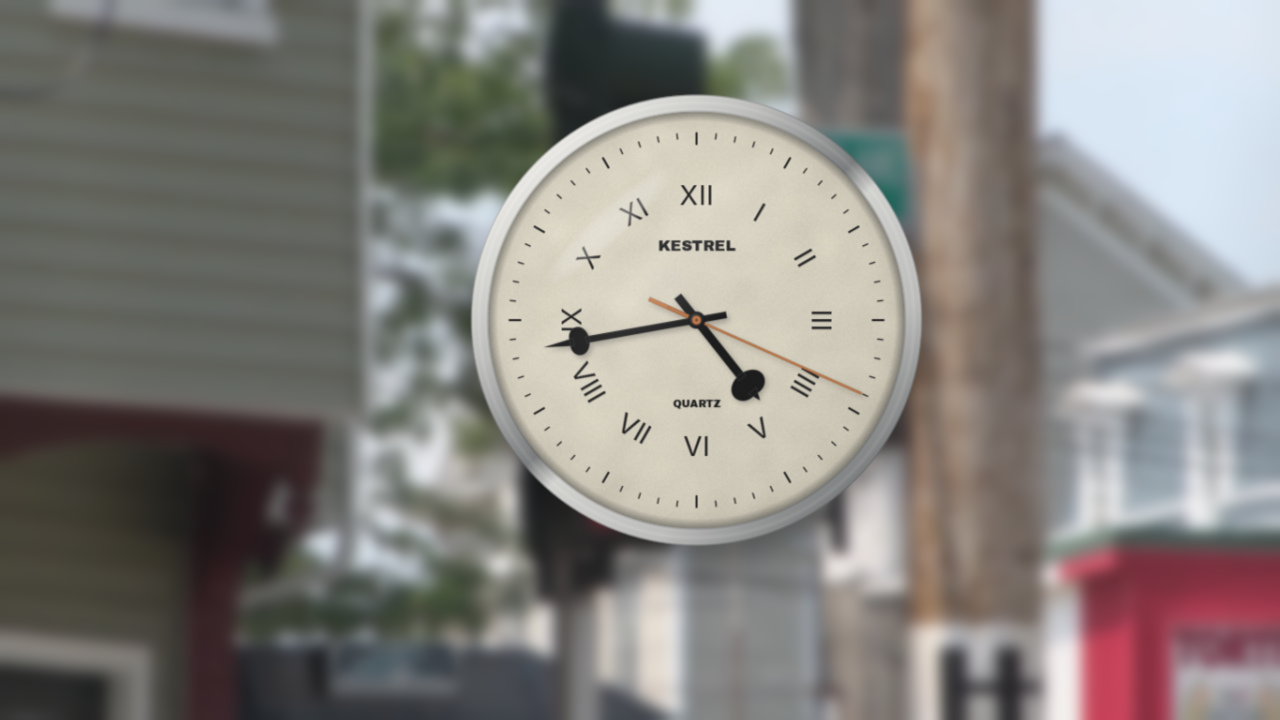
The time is 4:43:19
